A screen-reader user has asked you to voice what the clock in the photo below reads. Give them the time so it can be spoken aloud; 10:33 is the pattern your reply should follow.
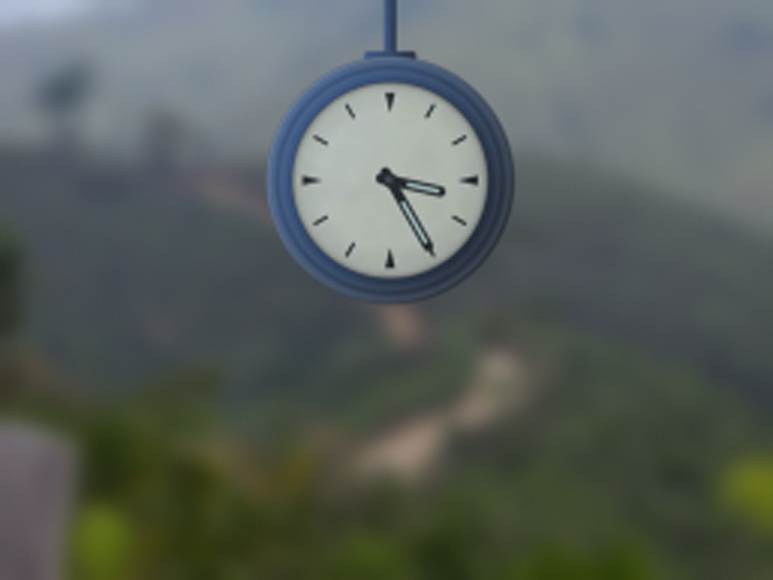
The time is 3:25
